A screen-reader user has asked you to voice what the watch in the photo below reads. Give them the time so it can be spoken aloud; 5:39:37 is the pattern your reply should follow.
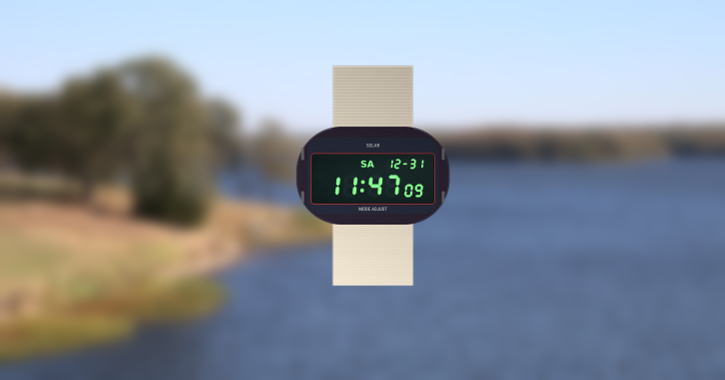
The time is 11:47:09
